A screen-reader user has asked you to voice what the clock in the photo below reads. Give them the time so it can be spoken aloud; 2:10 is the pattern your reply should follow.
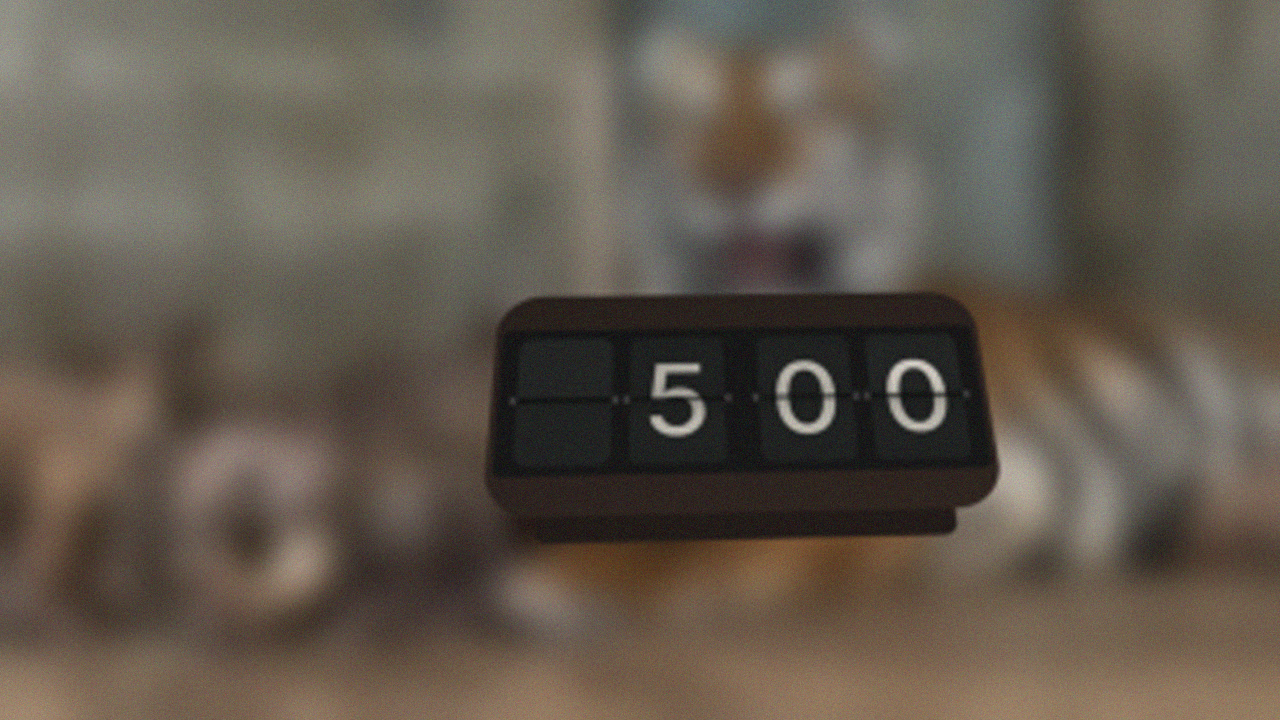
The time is 5:00
